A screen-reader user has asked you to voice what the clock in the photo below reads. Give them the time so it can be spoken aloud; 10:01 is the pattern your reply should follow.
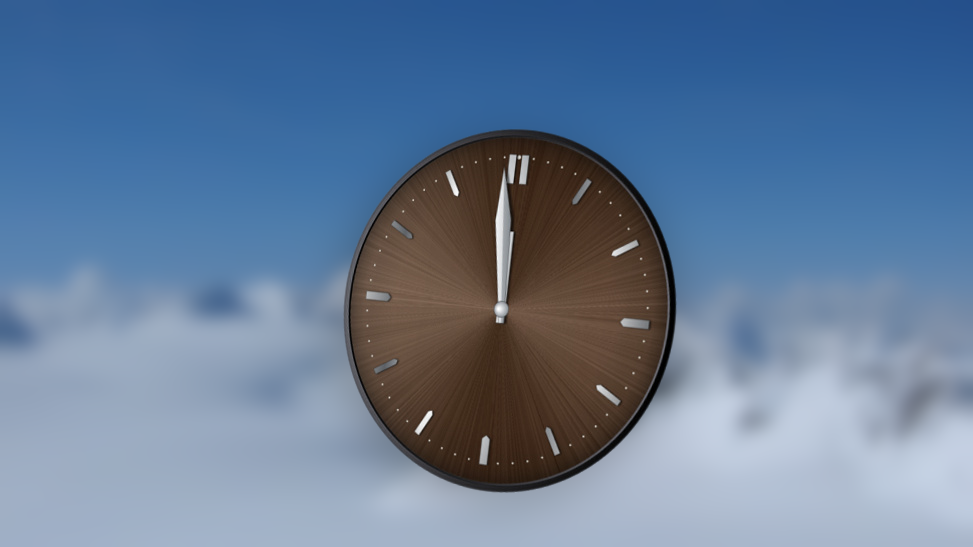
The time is 11:59
